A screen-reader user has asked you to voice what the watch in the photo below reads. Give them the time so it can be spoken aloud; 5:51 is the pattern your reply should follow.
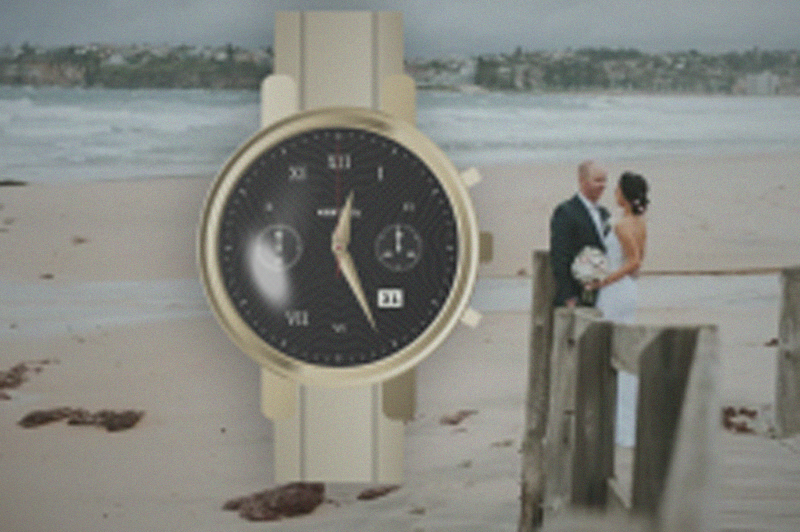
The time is 12:26
